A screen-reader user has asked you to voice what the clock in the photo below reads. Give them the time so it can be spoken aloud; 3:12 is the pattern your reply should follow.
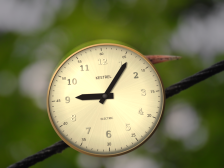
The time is 9:06
